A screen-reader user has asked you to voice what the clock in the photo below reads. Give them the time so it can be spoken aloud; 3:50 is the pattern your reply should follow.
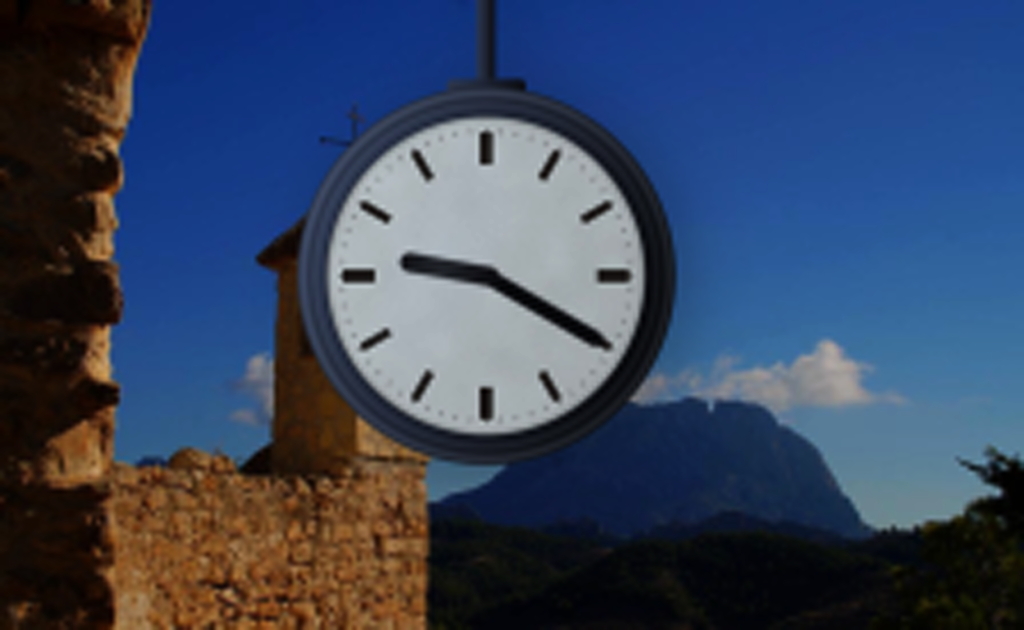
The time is 9:20
